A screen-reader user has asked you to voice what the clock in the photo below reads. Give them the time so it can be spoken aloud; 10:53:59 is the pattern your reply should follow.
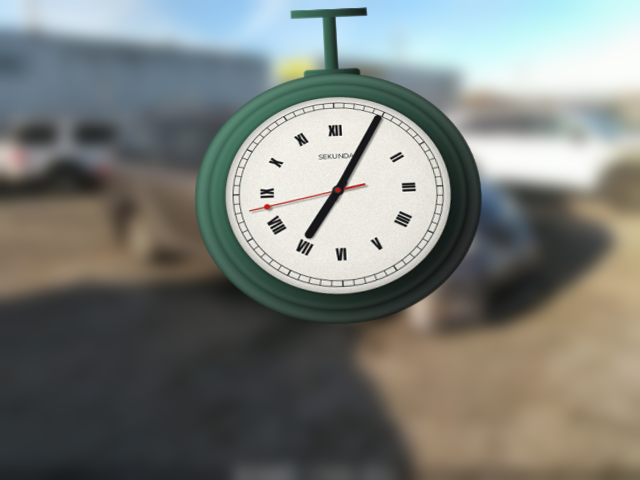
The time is 7:04:43
